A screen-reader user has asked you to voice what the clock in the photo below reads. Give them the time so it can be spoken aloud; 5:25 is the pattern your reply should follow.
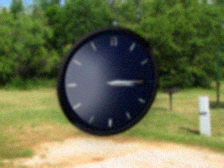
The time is 3:15
